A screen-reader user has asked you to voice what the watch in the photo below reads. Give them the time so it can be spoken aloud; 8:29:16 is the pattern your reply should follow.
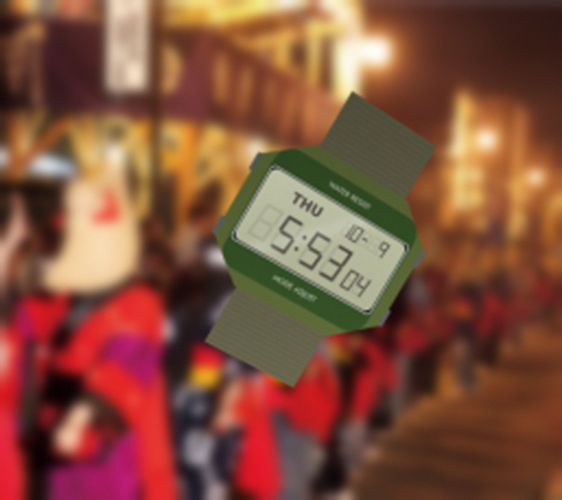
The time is 5:53:04
